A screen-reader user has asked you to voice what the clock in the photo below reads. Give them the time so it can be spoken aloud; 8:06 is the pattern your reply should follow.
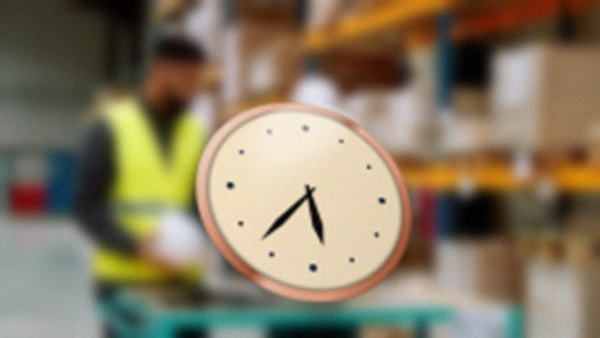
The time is 5:37
